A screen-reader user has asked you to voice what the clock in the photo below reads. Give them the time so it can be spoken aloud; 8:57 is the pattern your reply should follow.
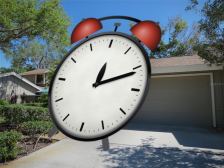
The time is 12:11
